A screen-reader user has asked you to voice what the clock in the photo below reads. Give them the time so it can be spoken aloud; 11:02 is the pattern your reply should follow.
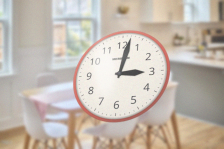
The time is 3:02
